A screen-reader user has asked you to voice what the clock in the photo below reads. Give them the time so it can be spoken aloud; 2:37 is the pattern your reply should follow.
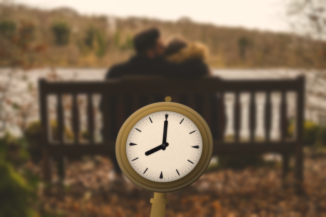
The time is 8:00
